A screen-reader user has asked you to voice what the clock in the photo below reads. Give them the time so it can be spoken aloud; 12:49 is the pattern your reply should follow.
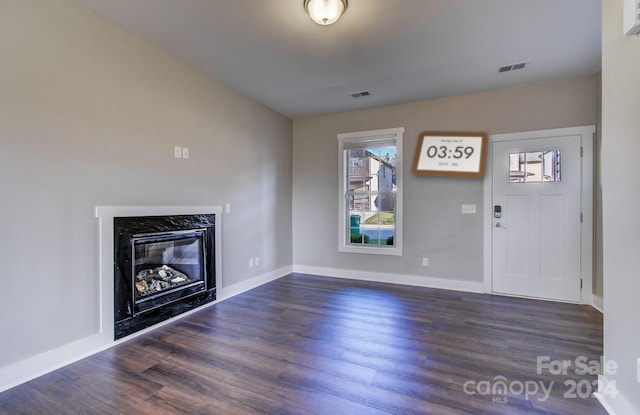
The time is 3:59
